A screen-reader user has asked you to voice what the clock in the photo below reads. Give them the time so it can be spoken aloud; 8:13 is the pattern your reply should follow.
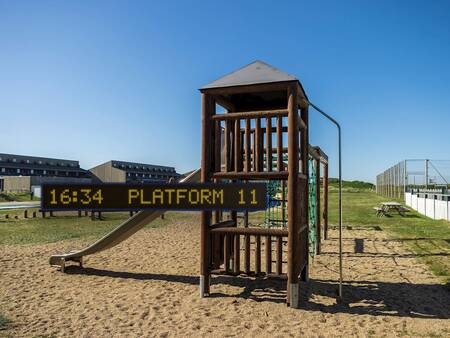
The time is 16:34
